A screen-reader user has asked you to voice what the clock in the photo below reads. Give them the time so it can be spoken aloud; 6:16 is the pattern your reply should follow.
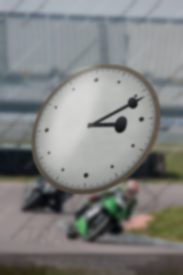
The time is 3:11
